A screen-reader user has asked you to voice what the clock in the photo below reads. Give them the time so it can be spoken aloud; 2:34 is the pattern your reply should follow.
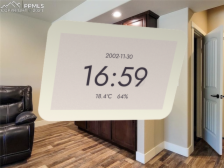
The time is 16:59
